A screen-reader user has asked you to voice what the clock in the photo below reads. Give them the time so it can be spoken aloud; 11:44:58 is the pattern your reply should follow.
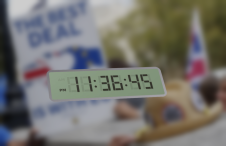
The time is 11:36:45
